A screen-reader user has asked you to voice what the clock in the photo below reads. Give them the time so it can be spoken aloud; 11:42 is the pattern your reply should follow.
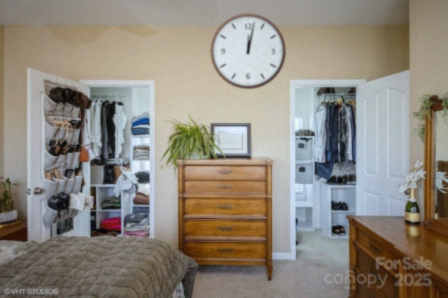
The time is 12:02
